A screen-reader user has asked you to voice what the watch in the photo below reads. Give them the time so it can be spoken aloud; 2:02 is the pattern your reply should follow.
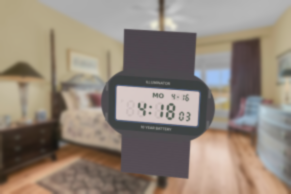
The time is 4:18
